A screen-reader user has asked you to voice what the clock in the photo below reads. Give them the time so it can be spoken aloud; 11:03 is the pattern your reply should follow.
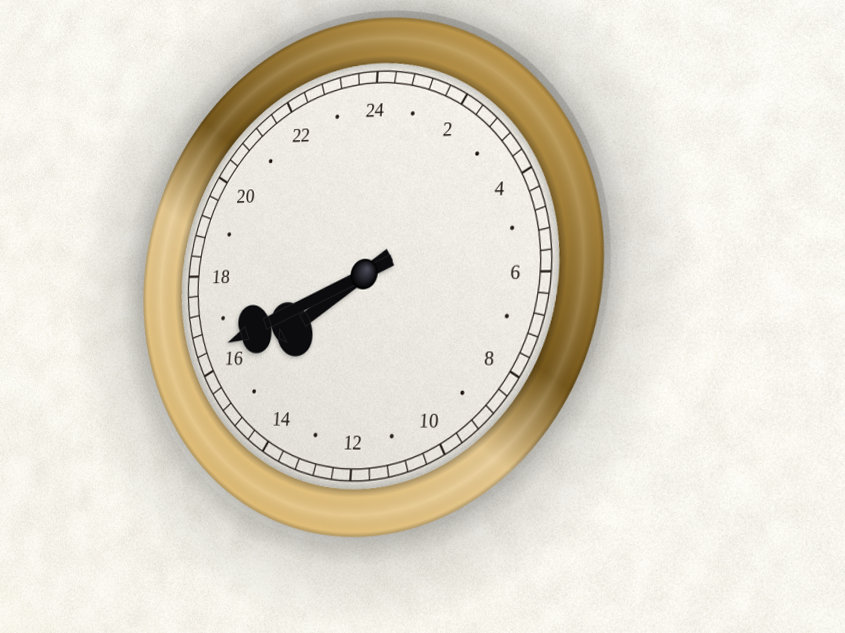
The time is 15:41
